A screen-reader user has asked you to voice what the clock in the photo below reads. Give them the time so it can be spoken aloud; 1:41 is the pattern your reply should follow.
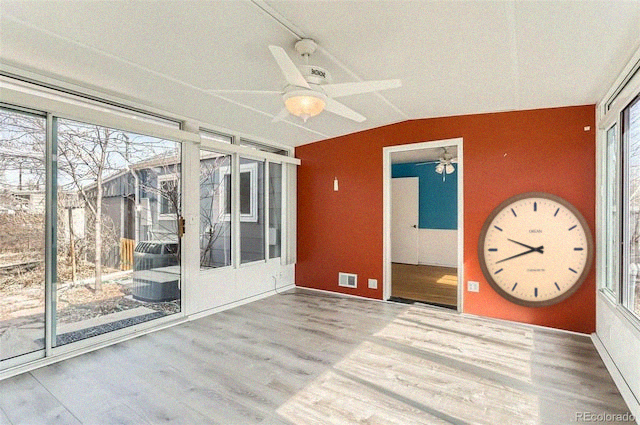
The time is 9:42
